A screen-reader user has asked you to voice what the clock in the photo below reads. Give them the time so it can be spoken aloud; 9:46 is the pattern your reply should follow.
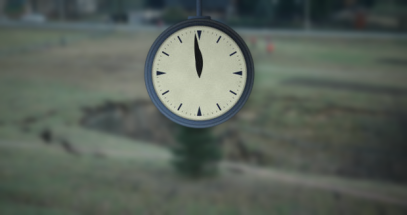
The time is 11:59
